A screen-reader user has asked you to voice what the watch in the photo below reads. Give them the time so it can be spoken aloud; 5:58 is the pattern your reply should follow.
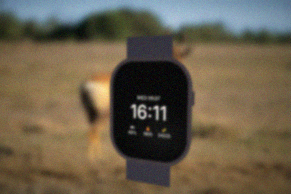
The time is 16:11
